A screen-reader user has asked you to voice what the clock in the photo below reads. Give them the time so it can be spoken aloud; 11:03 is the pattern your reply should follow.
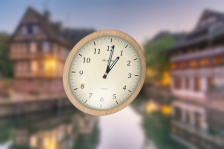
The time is 1:01
